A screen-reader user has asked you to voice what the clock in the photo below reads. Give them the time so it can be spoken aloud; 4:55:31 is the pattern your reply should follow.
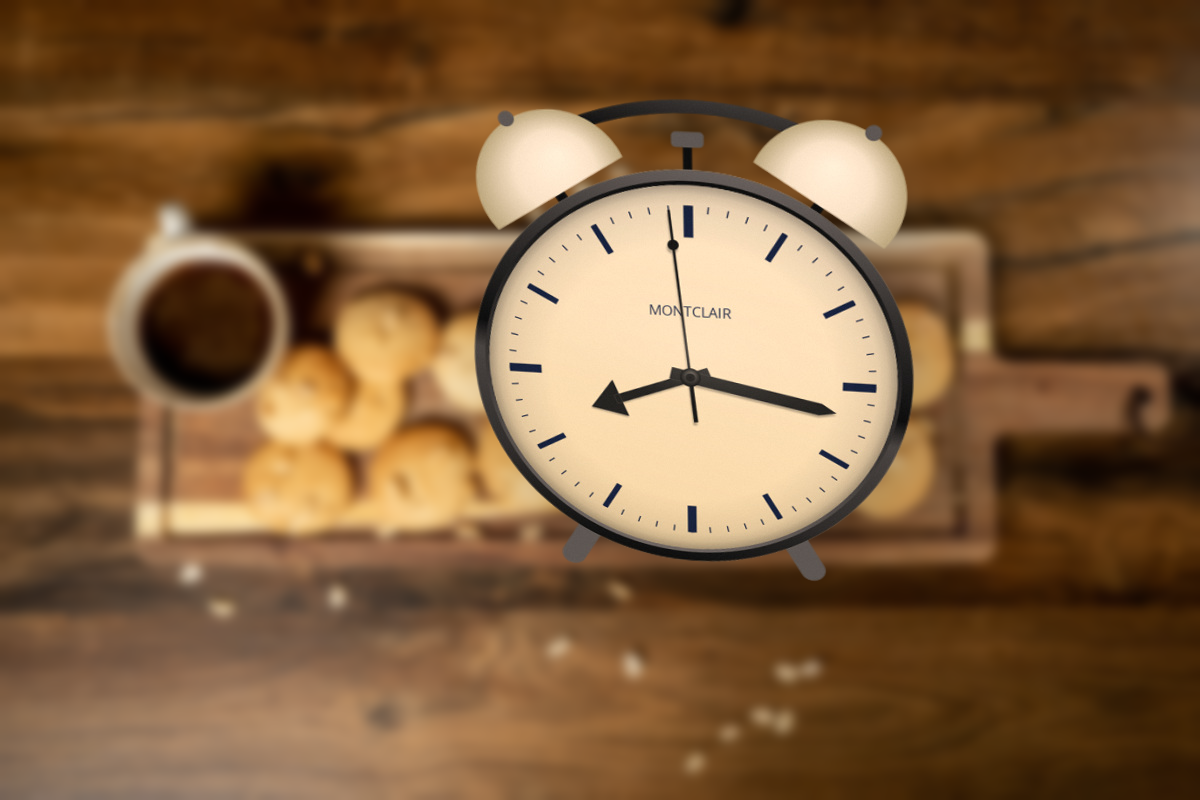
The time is 8:16:59
